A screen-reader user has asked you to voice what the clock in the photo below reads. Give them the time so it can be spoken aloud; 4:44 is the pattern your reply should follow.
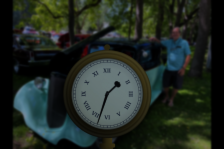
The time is 1:33
